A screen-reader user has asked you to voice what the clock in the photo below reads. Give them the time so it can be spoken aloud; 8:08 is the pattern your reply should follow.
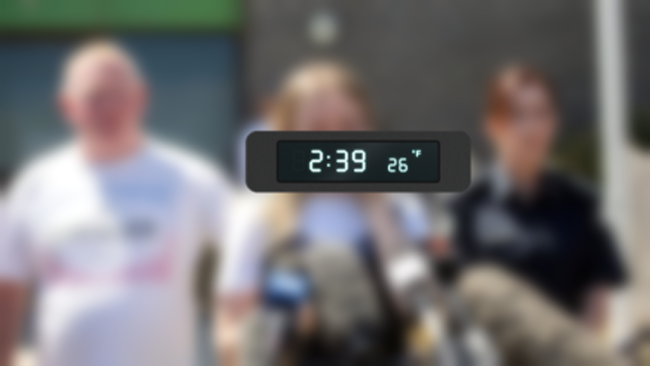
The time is 2:39
